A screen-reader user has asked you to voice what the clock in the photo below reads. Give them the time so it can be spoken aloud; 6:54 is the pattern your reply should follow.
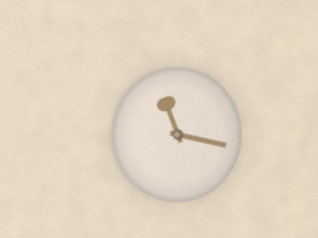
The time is 11:17
